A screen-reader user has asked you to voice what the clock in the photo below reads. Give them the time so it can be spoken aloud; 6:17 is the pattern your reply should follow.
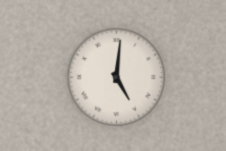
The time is 5:01
